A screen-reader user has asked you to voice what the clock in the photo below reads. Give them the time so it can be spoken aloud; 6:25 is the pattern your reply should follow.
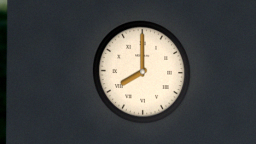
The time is 8:00
